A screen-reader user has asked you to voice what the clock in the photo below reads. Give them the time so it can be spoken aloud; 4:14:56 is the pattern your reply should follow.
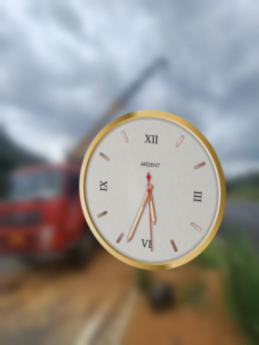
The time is 5:33:29
